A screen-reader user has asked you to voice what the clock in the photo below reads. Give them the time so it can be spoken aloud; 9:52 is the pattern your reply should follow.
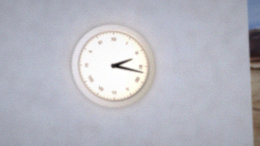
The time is 2:17
